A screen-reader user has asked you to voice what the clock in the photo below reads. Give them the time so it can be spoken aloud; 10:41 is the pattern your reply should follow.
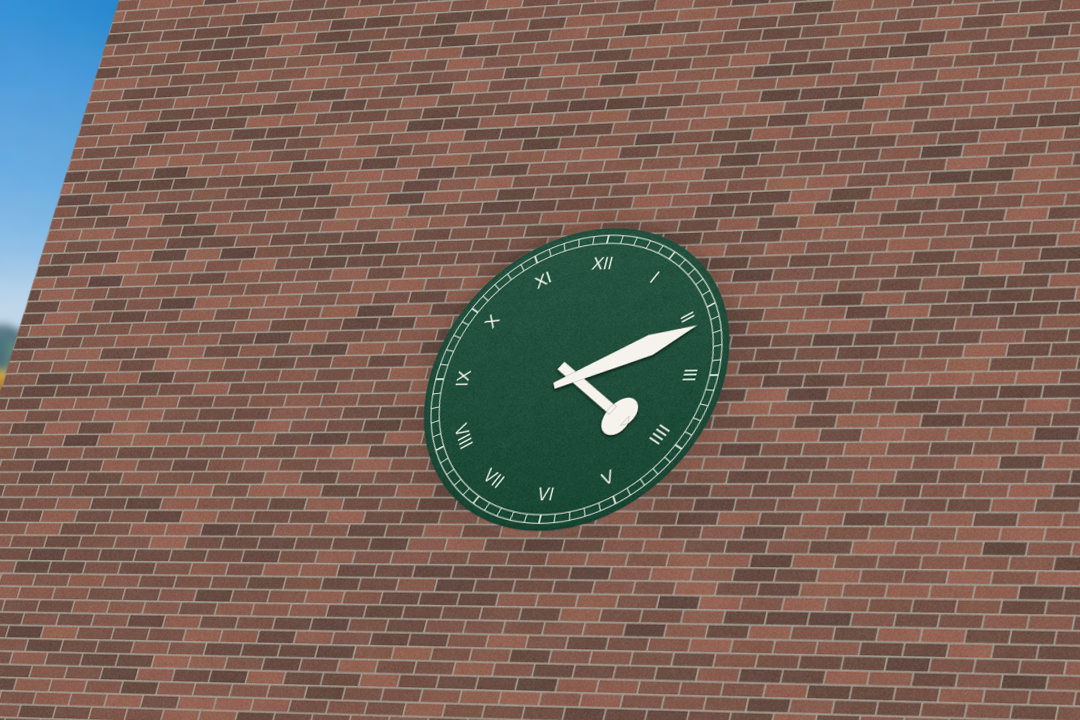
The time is 4:11
